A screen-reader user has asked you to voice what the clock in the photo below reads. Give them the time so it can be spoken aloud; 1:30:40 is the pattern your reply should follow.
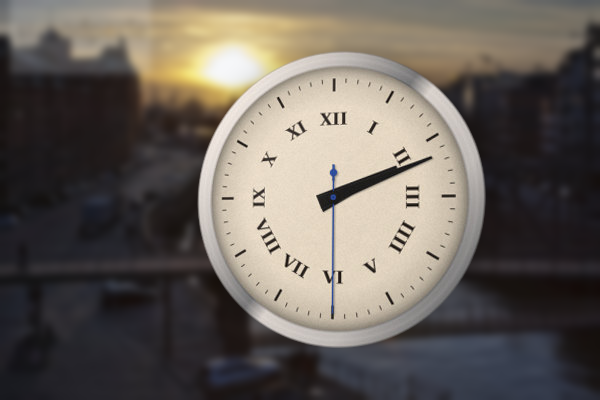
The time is 2:11:30
